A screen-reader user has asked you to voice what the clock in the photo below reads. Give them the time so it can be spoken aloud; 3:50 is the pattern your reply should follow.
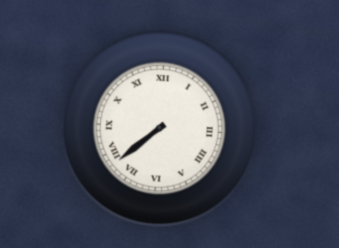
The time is 7:38
